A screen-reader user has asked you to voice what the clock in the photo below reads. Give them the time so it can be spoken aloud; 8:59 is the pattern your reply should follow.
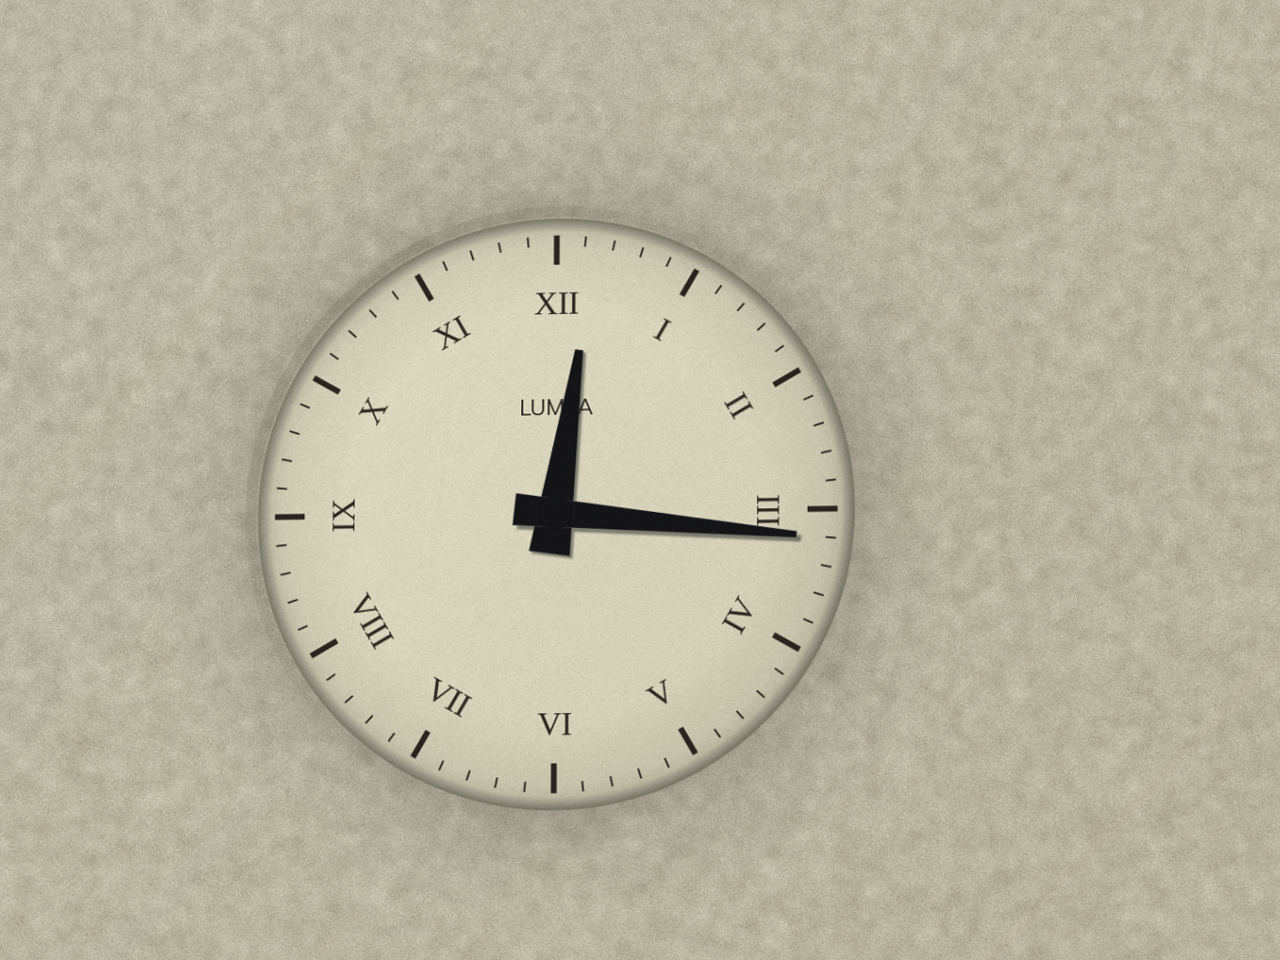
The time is 12:16
